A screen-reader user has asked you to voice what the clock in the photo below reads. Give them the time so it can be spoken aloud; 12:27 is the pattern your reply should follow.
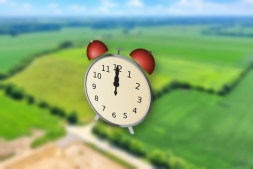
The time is 12:00
